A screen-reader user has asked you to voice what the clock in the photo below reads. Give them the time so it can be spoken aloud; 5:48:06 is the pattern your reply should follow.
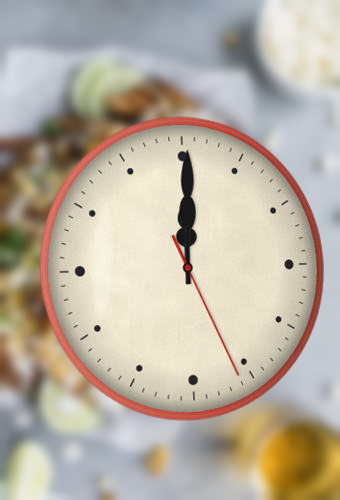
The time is 12:00:26
